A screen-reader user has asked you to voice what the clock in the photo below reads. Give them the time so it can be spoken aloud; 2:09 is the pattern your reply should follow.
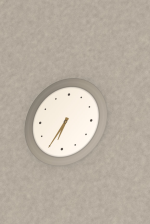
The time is 6:35
